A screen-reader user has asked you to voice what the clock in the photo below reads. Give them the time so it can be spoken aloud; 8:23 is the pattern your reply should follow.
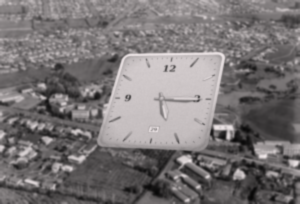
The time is 5:15
